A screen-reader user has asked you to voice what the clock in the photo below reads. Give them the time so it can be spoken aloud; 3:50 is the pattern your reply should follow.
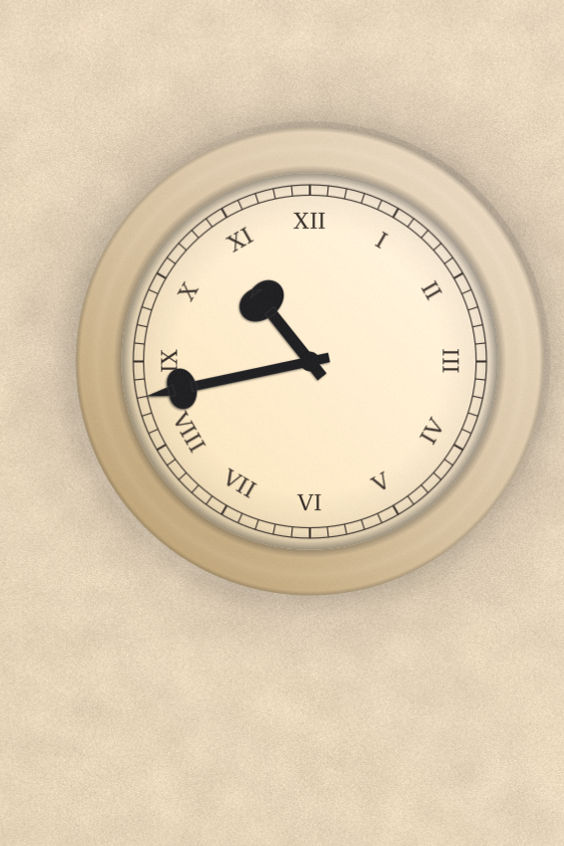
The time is 10:43
